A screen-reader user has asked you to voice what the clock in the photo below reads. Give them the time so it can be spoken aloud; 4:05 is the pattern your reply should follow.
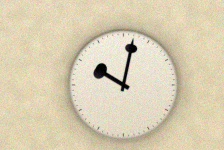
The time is 10:02
